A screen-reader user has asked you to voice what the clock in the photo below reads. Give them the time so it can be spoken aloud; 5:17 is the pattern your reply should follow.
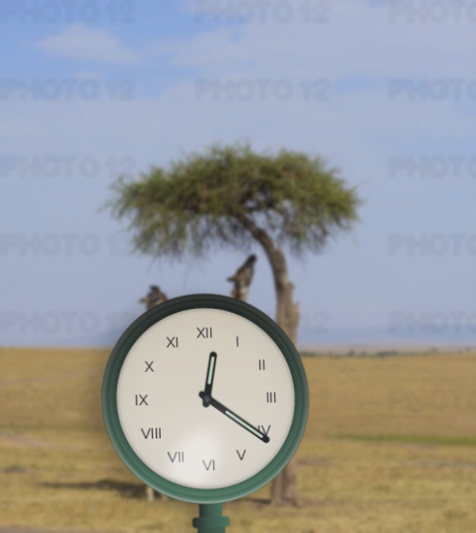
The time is 12:21
